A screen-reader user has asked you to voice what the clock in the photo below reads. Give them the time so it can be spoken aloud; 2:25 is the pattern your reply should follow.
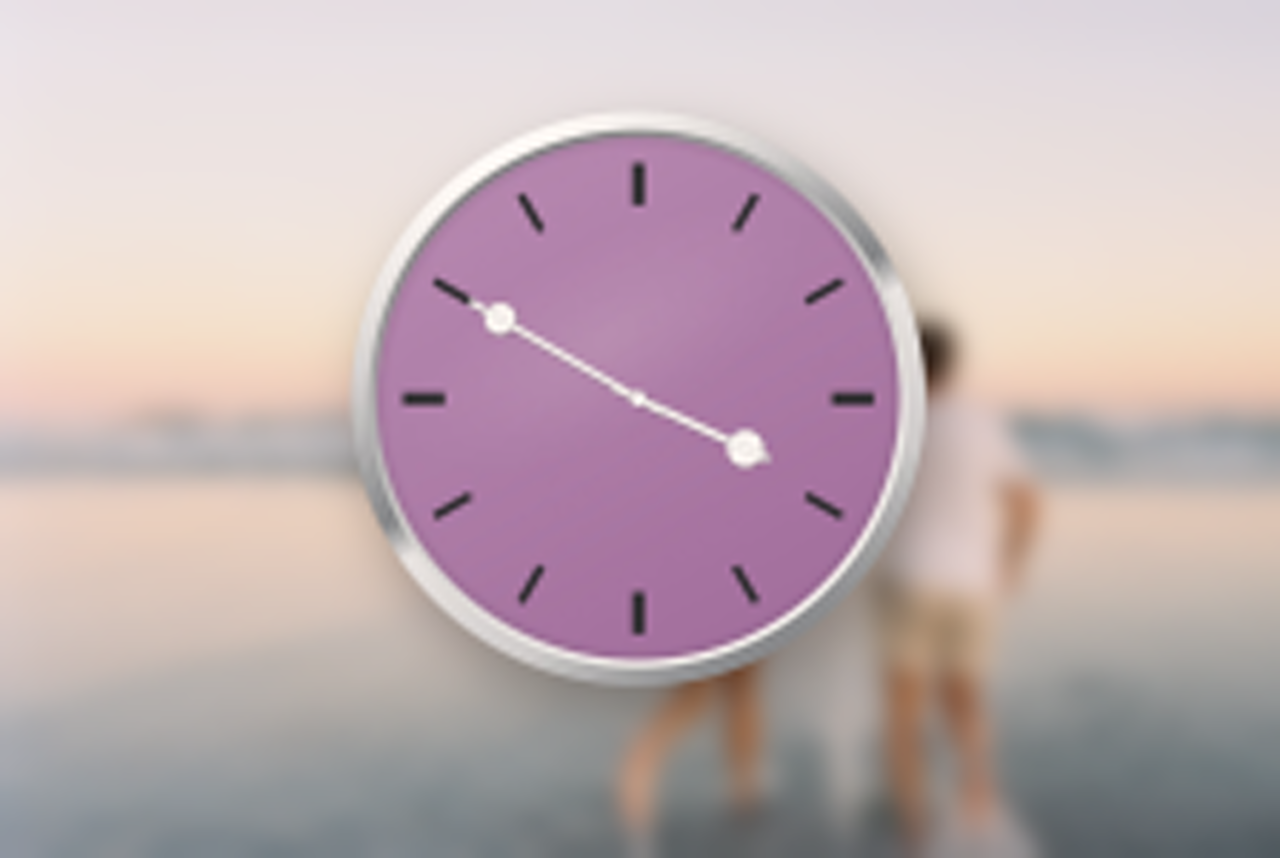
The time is 3:50
